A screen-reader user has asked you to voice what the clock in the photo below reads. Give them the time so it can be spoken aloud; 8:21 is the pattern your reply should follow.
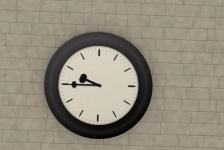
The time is 9:45
